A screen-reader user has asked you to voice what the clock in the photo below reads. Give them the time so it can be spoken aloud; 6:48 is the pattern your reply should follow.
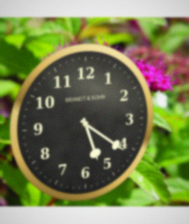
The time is 5:21
